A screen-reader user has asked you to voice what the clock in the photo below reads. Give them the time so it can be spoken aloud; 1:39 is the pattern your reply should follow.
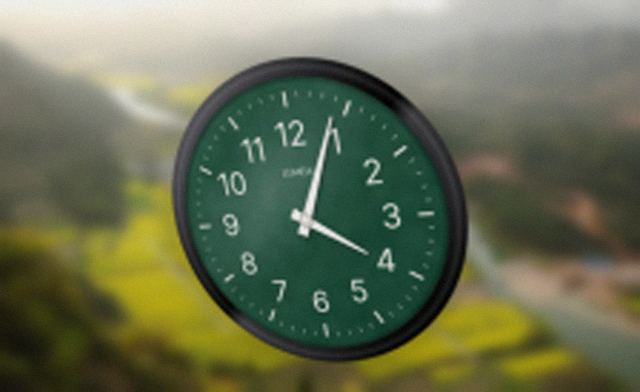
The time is 4:04
